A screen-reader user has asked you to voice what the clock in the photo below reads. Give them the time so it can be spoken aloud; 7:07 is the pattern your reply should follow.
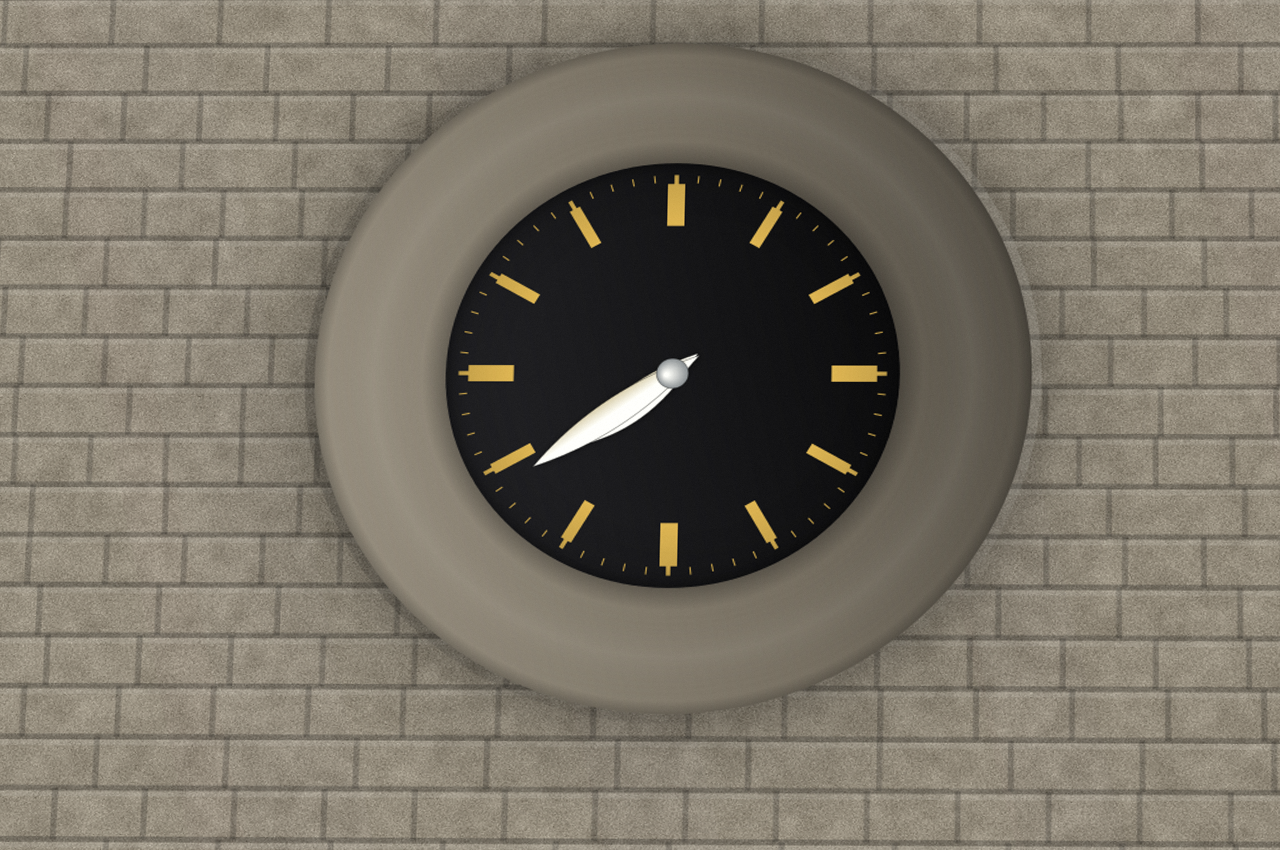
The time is 7:39
